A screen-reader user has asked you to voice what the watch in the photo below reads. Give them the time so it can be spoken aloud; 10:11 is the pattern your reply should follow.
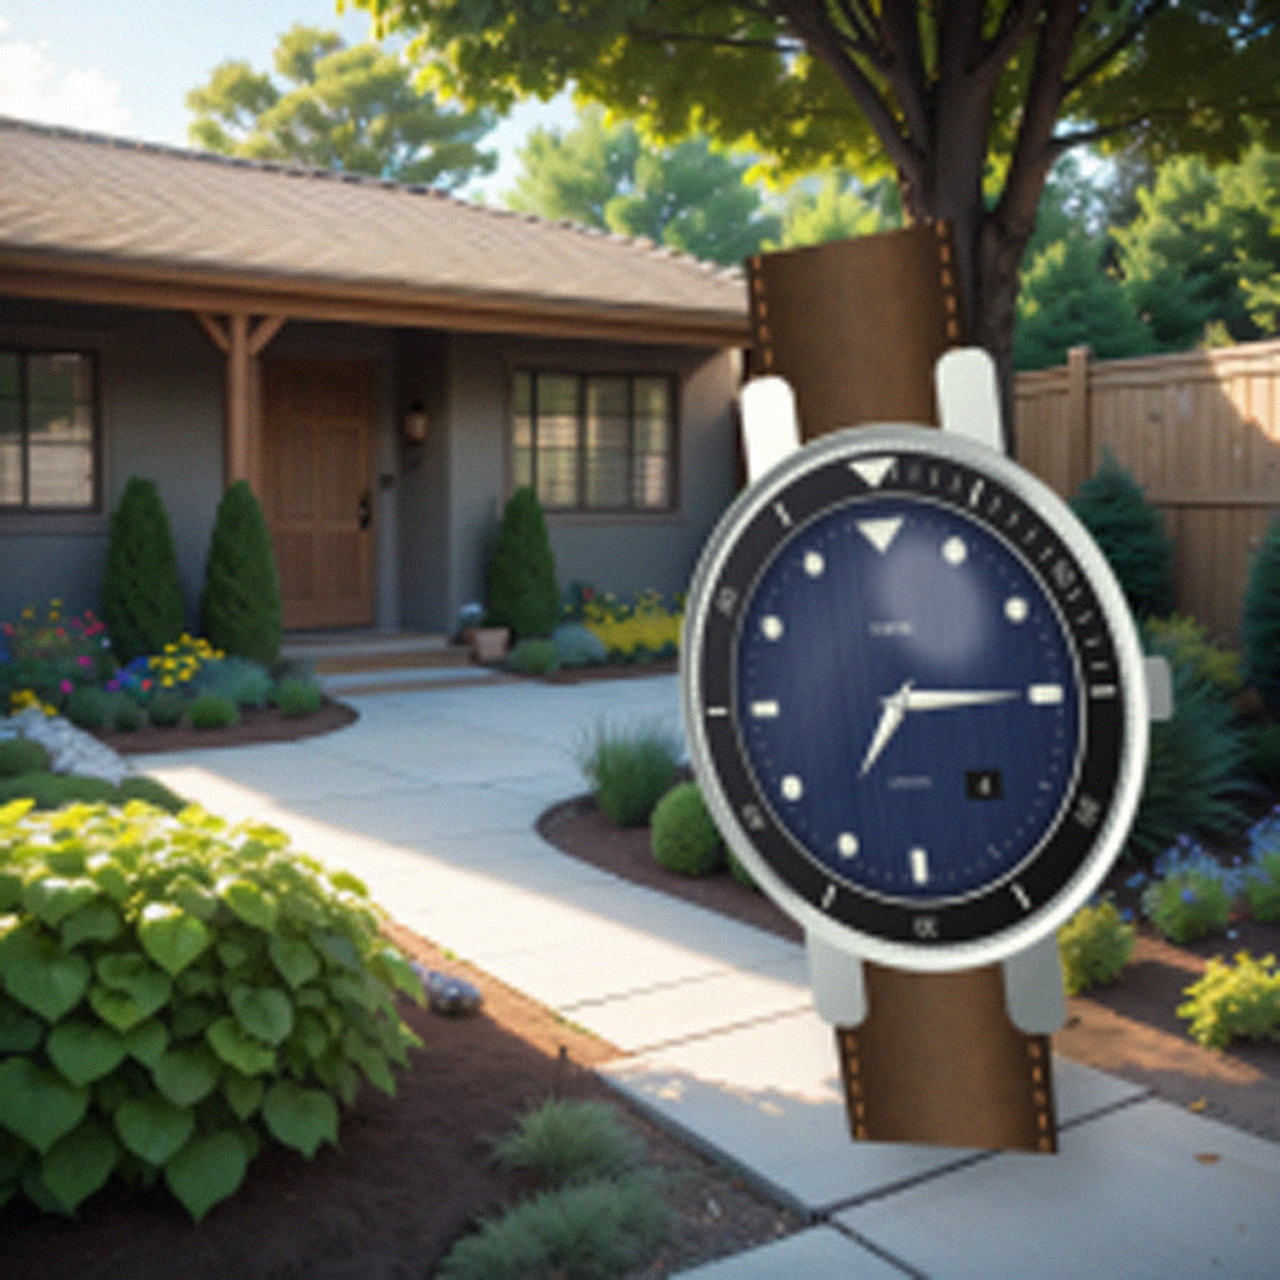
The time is 7:15
